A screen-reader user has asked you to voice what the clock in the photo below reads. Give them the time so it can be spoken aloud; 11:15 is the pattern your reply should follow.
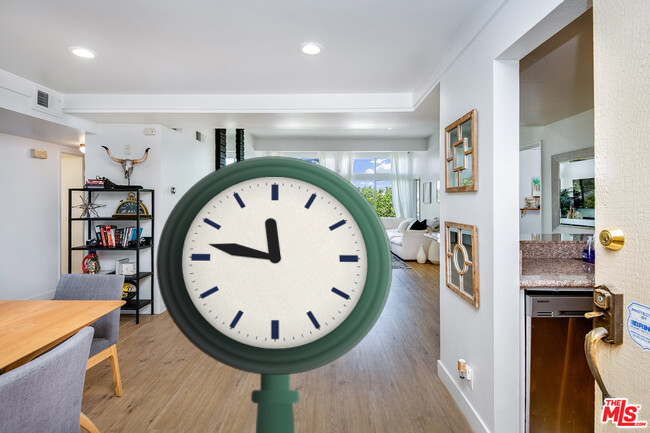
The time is 11:47
